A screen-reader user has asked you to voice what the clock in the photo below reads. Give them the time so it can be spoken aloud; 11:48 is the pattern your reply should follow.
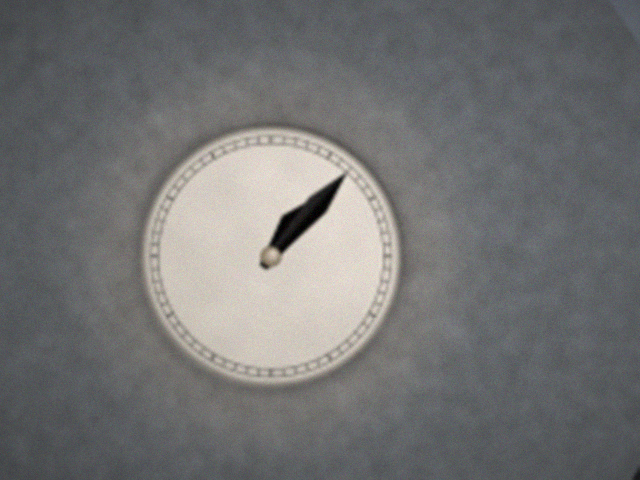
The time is 1:07
